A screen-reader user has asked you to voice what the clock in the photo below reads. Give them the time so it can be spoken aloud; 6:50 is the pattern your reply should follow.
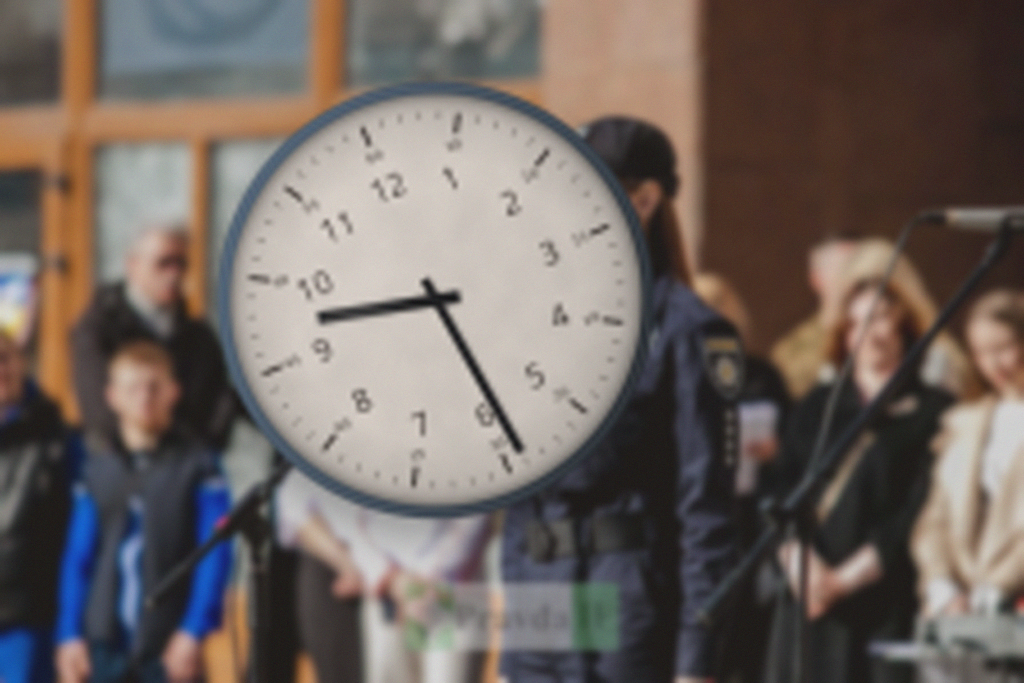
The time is 9:29
